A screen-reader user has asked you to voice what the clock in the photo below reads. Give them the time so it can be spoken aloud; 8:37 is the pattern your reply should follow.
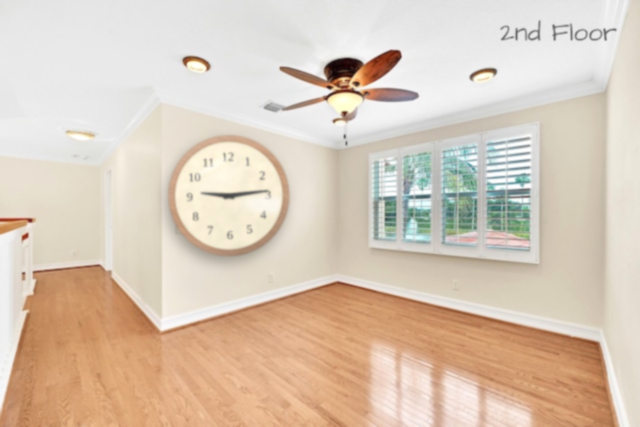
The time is 9:14
